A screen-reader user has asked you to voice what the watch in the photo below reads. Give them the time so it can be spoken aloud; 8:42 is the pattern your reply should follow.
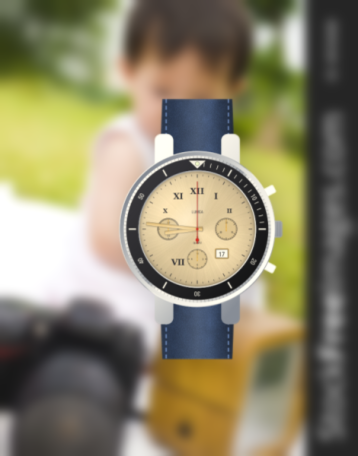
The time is 8:46
